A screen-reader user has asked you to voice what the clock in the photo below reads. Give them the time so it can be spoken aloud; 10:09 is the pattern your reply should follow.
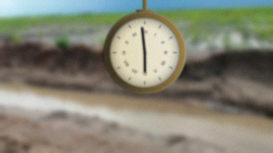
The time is 5:59
